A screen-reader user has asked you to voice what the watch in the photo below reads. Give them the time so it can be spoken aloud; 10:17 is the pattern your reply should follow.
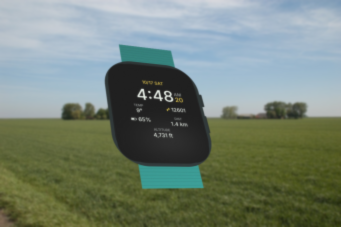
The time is 4:48
